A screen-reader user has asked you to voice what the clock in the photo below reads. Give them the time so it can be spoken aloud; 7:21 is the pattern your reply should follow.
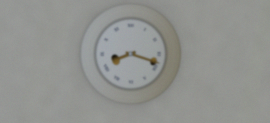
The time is 8:18
